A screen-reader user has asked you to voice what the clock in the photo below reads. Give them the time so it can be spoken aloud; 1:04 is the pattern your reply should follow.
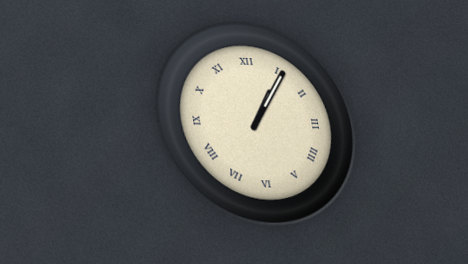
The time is 1:06
